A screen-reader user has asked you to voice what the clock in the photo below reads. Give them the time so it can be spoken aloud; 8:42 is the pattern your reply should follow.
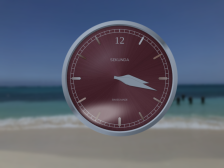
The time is 3:18
